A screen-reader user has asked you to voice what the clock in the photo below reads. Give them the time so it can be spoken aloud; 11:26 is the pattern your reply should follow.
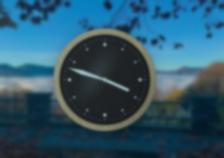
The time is 3:48
